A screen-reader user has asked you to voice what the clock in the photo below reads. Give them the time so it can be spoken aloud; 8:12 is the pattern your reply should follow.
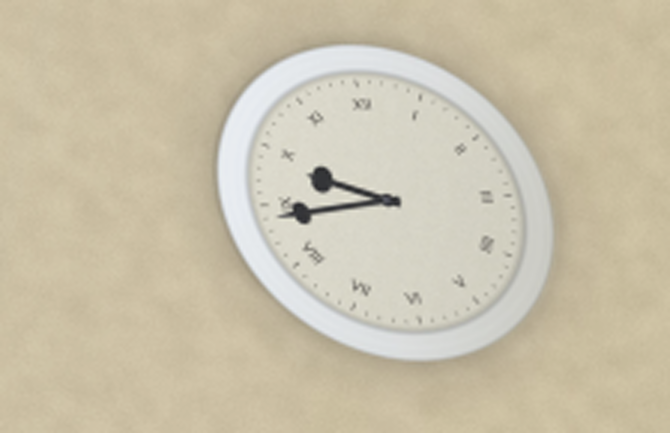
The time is 9:44
